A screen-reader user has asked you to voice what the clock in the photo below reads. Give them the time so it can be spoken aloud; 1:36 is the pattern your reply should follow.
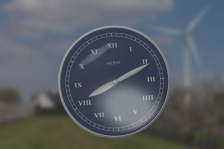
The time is 8:11
